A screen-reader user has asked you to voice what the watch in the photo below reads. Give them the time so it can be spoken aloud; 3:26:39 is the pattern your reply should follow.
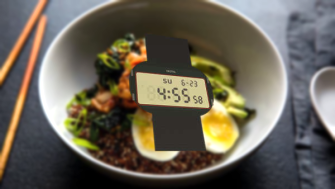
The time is 4:55:58
